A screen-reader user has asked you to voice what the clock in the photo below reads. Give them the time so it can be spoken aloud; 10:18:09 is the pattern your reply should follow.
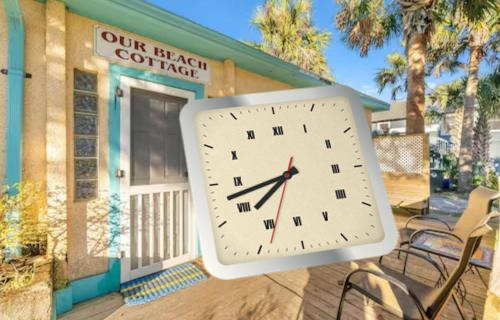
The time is 7:42:34
